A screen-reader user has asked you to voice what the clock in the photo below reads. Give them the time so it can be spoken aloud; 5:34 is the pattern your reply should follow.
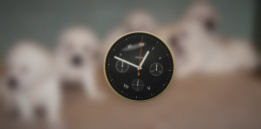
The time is 12:48
